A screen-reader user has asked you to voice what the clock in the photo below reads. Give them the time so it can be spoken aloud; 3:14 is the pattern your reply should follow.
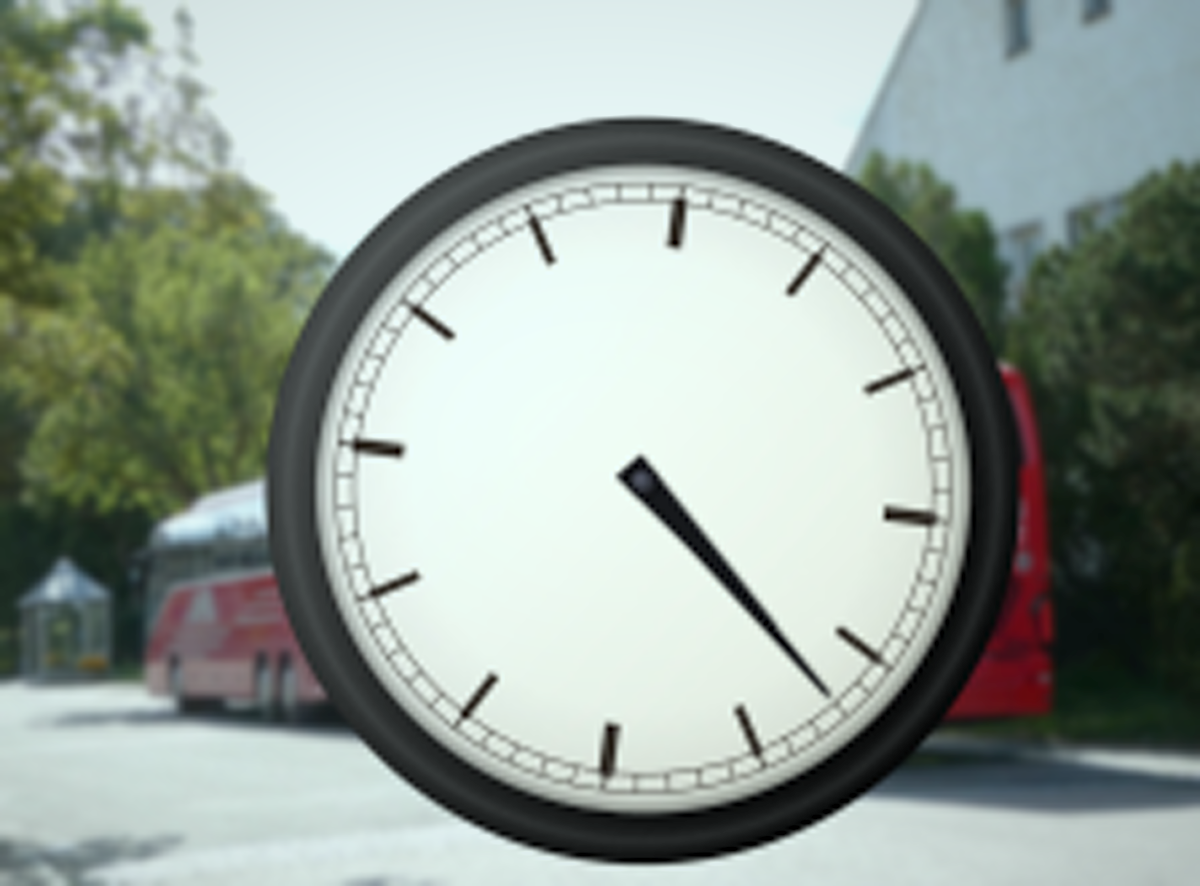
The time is 4:22
